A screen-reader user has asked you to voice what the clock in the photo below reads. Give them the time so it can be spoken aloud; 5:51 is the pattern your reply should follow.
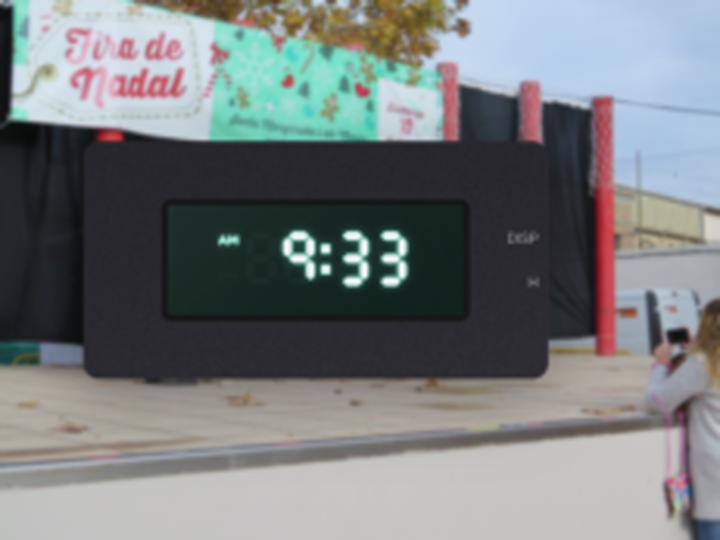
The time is 9:33
